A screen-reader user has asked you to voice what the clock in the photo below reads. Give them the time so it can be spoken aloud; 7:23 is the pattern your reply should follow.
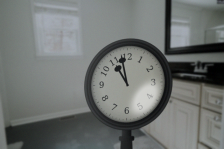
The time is 10:58
